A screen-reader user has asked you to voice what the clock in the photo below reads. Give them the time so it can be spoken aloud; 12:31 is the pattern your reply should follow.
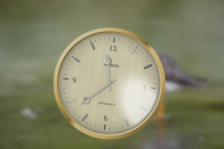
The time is 11:38
